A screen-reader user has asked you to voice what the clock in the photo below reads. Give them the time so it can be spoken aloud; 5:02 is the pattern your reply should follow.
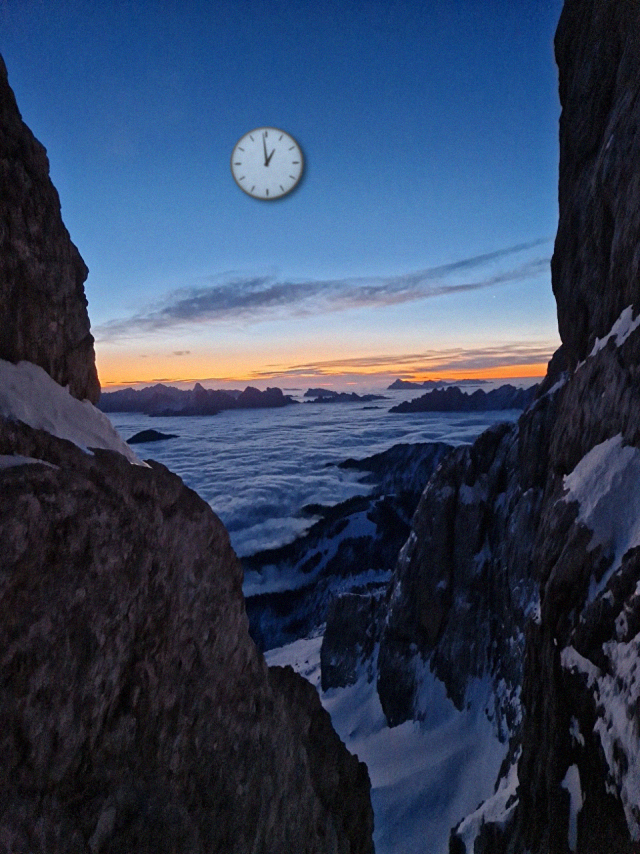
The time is 12:59
